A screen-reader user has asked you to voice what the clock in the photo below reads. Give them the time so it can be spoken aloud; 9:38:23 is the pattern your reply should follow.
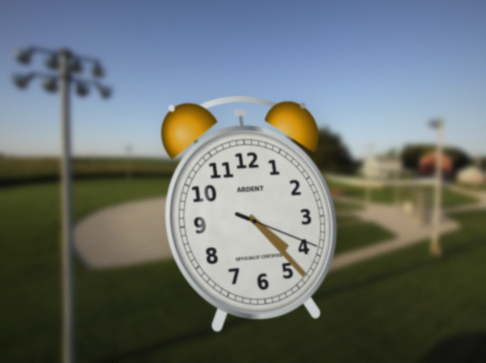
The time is 4:23:19
